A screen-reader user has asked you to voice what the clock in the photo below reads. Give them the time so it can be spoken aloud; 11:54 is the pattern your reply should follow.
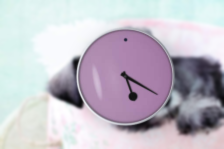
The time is 5:20
